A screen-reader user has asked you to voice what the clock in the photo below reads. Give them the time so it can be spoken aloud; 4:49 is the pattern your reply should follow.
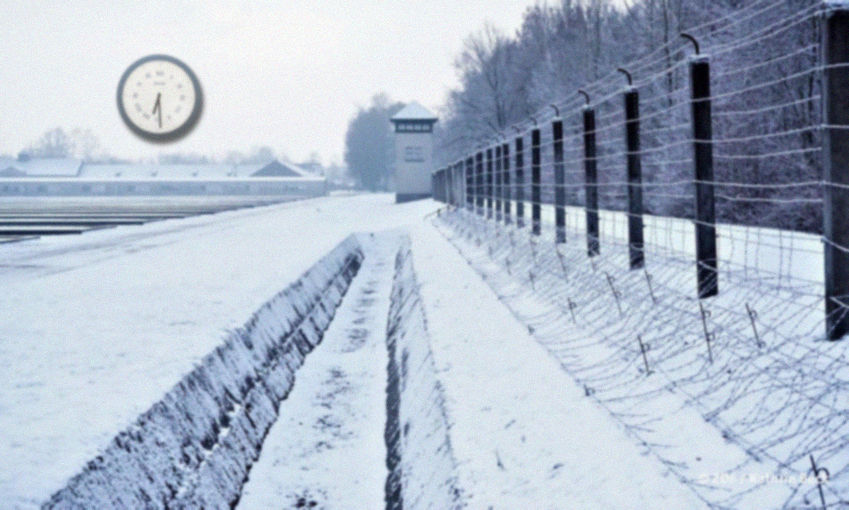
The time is 6:29
